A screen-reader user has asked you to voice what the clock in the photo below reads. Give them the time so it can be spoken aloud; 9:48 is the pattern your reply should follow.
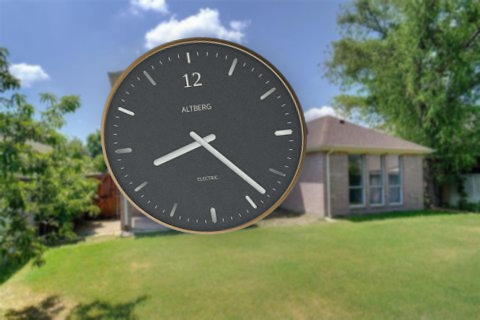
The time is 8:23
